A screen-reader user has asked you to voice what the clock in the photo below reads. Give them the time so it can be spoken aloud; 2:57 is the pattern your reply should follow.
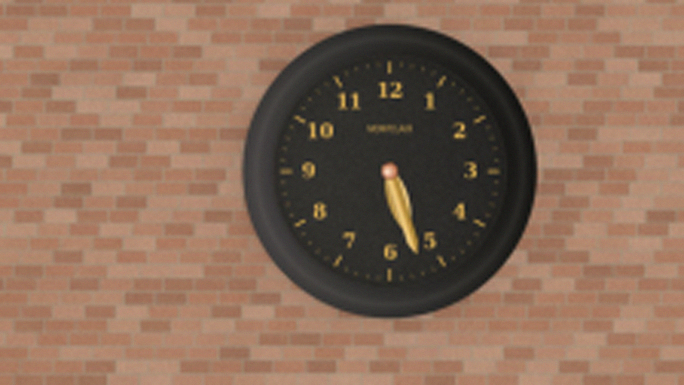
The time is 5:27
